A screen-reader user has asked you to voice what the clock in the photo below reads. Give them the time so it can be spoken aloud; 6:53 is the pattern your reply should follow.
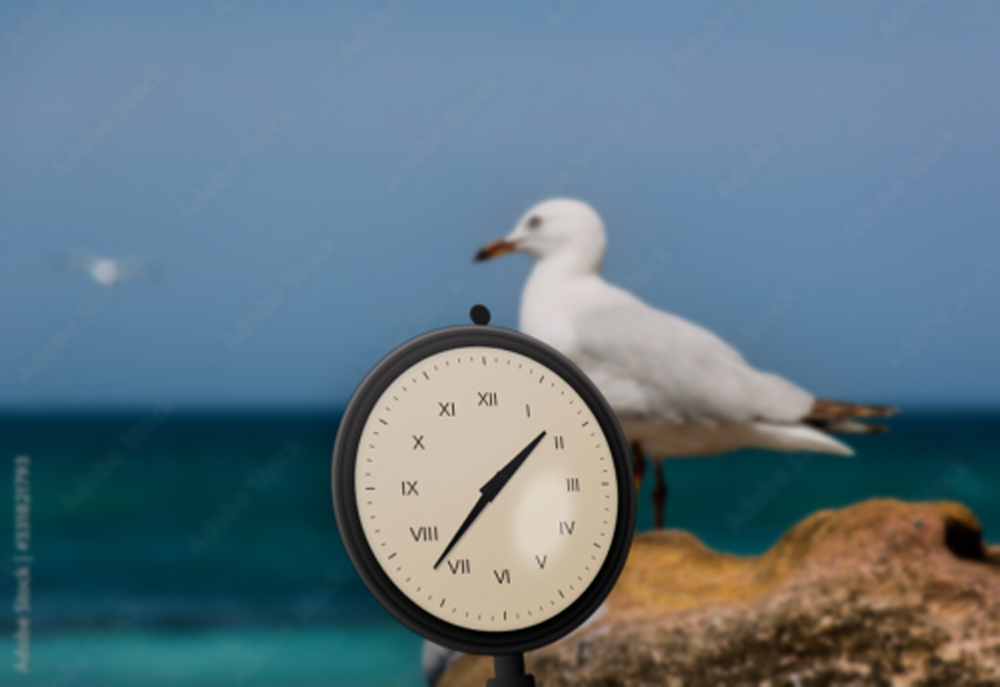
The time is 1:37
